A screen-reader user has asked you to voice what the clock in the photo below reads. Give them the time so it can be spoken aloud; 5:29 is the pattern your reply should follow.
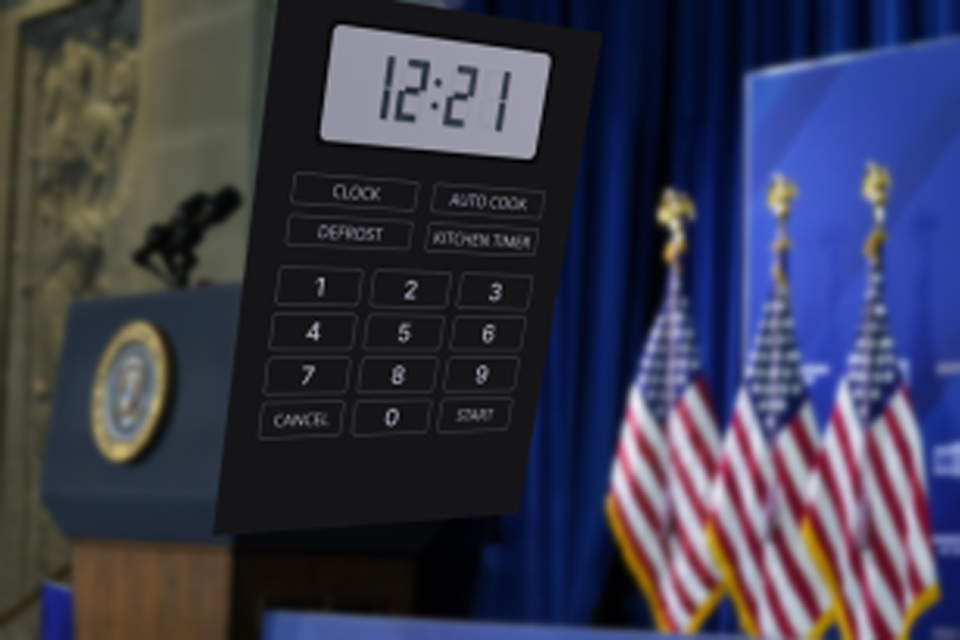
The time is 12:21
